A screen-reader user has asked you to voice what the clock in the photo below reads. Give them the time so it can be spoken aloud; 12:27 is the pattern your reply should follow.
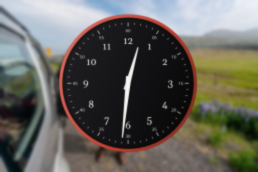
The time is 12:31
